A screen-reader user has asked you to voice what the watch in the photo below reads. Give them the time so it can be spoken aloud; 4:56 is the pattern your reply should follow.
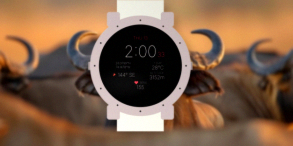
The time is 2:00
